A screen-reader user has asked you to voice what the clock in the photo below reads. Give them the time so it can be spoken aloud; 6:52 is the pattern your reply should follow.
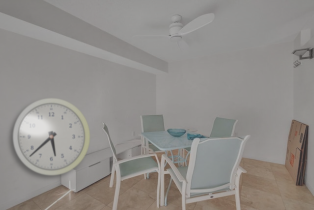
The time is 5:38
